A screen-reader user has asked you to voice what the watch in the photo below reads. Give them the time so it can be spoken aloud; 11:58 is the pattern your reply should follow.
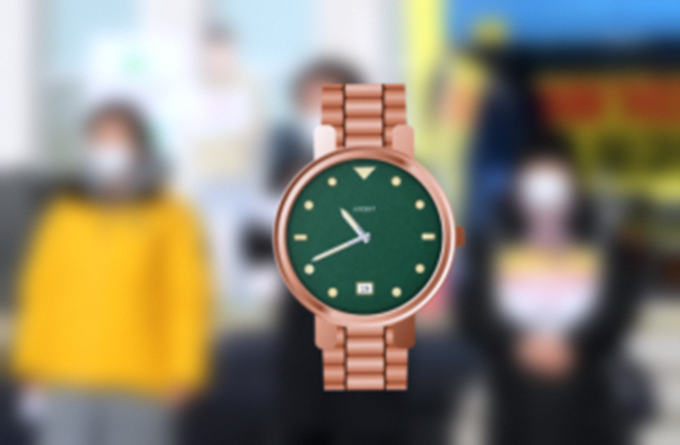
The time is 10:41
